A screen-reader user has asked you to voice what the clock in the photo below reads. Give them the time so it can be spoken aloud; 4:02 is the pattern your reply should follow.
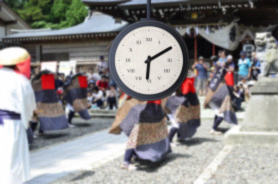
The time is 6:10
